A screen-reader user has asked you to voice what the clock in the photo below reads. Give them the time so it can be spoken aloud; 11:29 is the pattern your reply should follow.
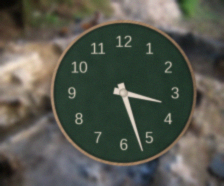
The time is 3:27
